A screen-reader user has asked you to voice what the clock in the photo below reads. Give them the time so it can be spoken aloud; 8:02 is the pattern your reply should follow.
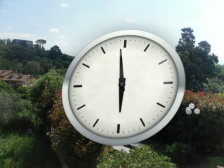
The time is 5:59
